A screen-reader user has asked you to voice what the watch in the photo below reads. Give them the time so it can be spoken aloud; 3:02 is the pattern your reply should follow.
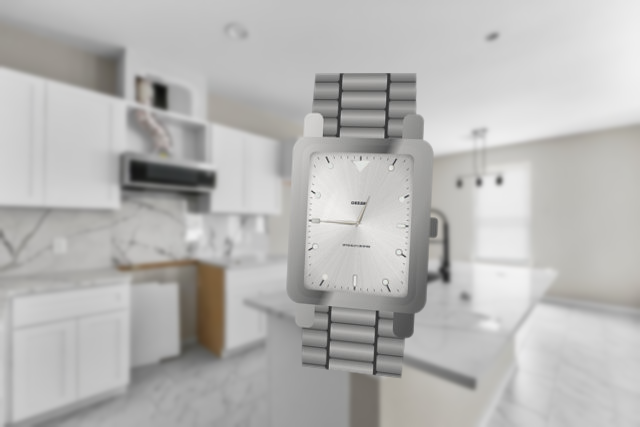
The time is 12:45
